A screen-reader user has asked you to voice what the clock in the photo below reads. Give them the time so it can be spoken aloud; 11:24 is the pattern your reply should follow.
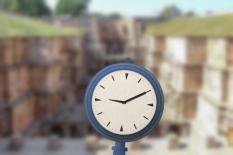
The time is 9:10
